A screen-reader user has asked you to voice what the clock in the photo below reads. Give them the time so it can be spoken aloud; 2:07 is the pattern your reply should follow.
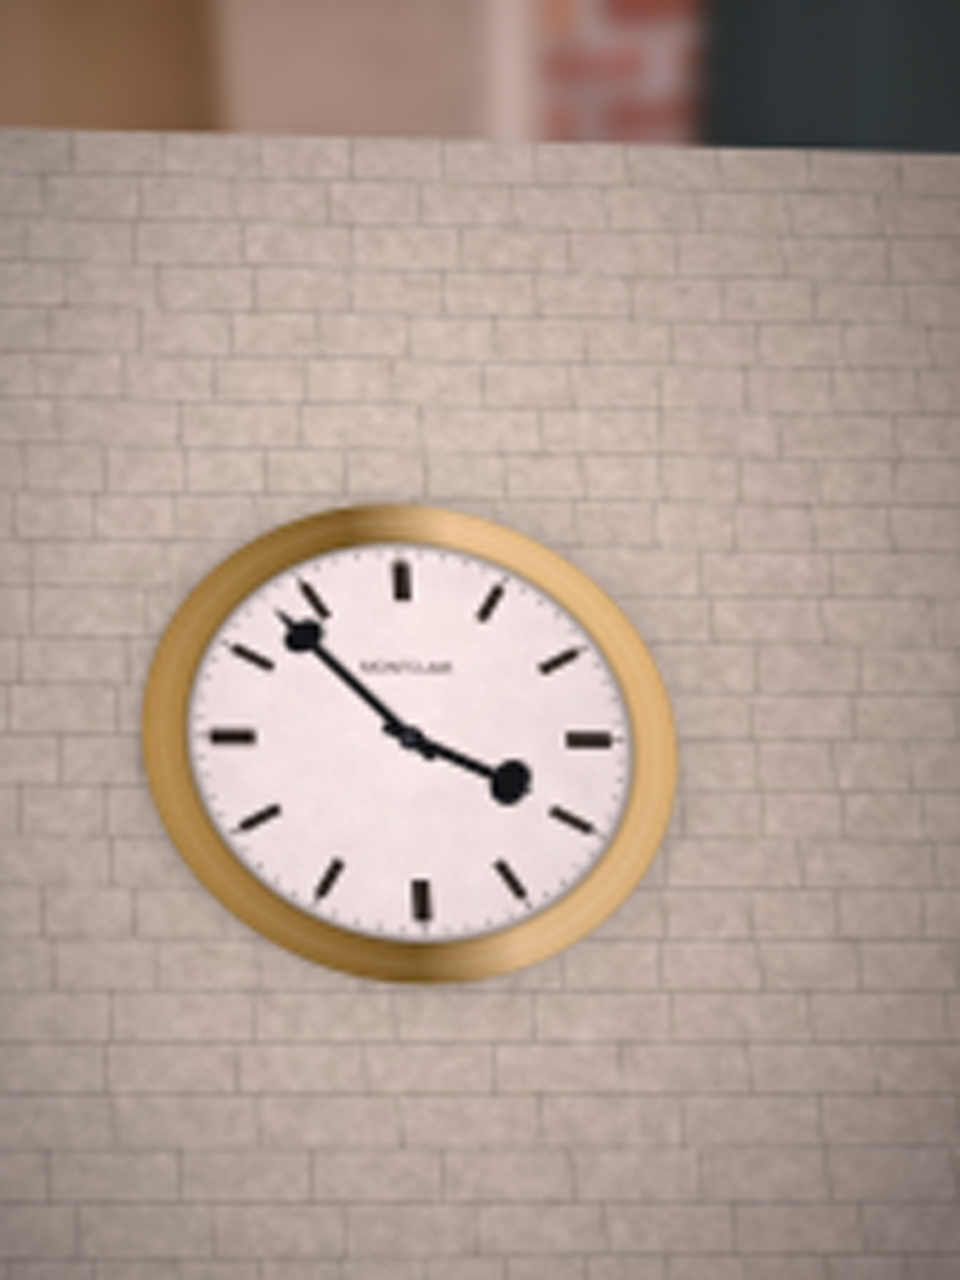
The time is 3:53
